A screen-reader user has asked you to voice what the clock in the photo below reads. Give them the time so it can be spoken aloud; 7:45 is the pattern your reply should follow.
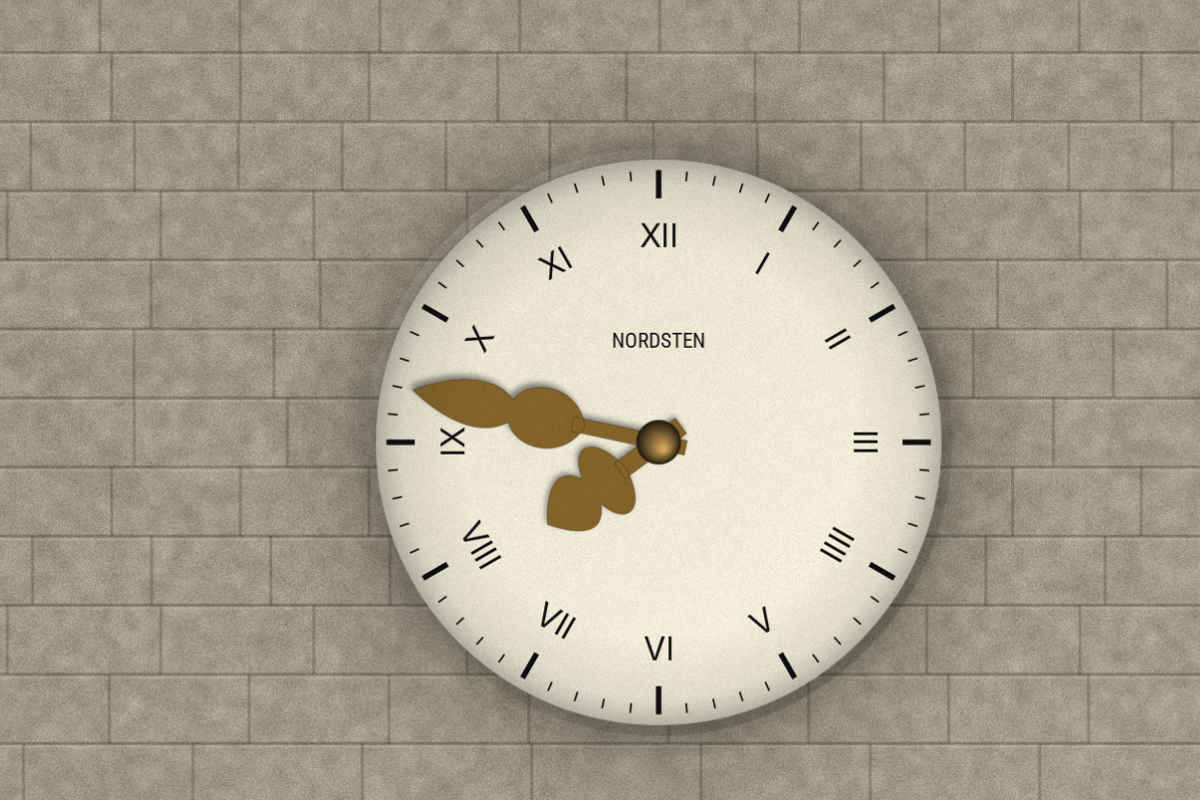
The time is 7:47
